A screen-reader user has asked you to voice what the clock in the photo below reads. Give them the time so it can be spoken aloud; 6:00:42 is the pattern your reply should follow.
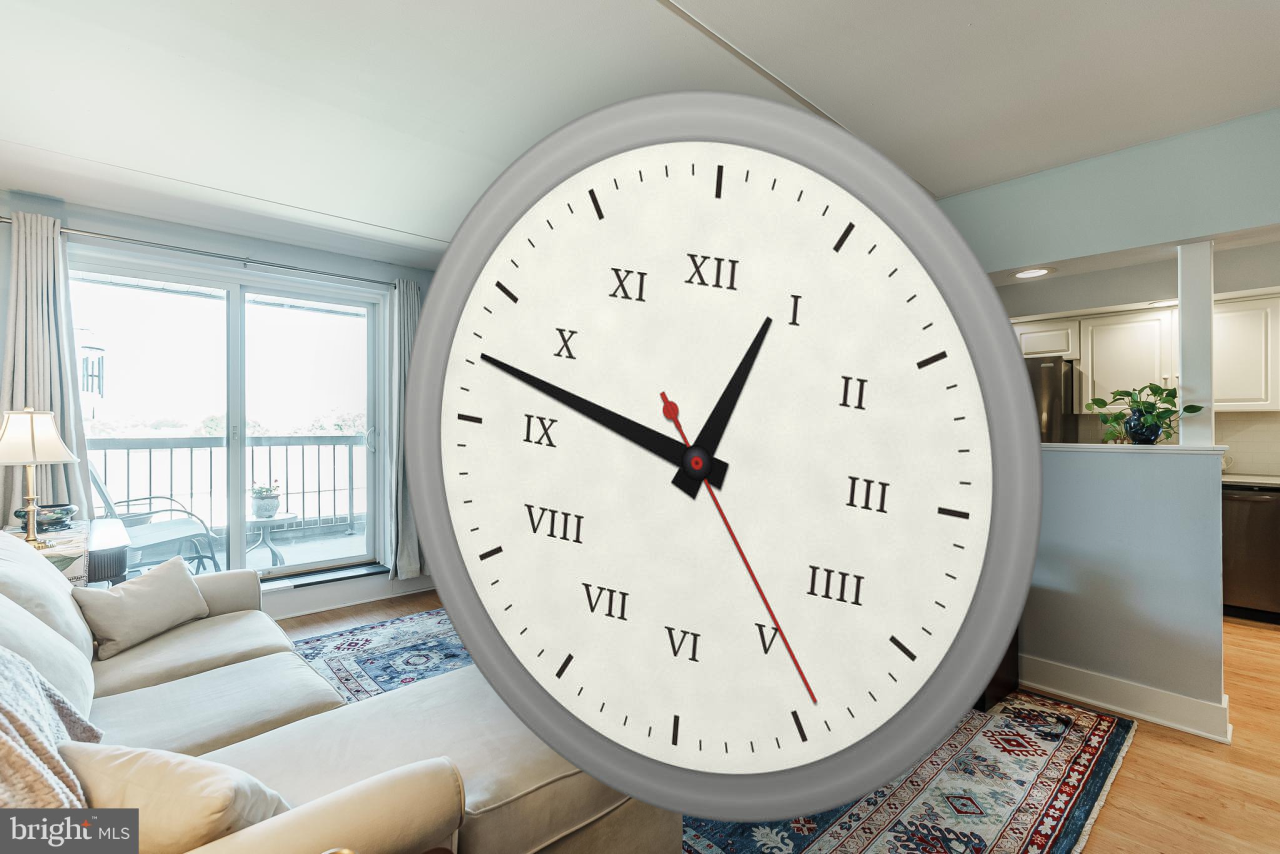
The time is 12:47:24
